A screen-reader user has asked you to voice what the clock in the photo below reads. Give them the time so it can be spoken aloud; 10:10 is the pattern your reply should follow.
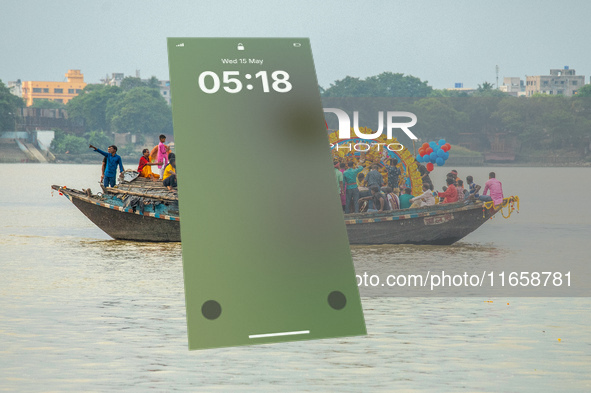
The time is 5:18
